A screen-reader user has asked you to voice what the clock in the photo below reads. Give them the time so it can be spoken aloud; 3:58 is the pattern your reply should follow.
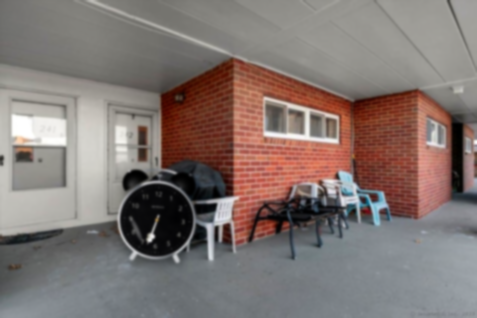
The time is 6:33
